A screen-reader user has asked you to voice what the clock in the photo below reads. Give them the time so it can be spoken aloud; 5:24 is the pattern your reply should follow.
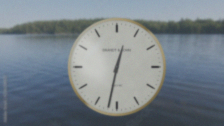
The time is 12:32
